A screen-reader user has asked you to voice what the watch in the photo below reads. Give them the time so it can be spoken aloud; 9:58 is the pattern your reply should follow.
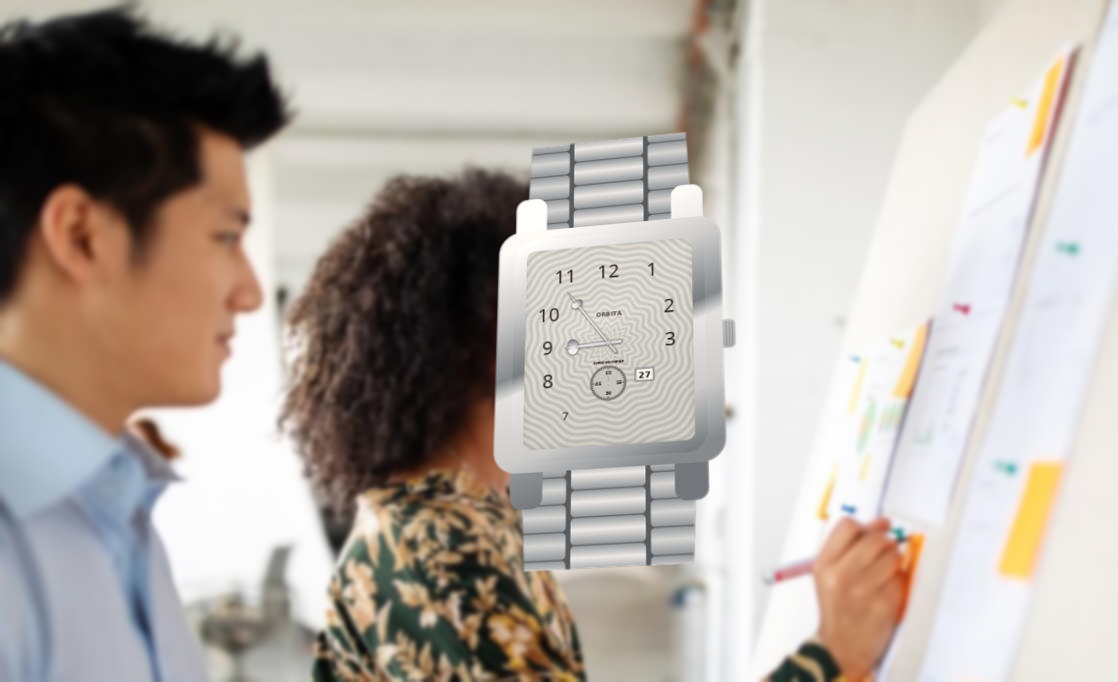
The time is 8:54
